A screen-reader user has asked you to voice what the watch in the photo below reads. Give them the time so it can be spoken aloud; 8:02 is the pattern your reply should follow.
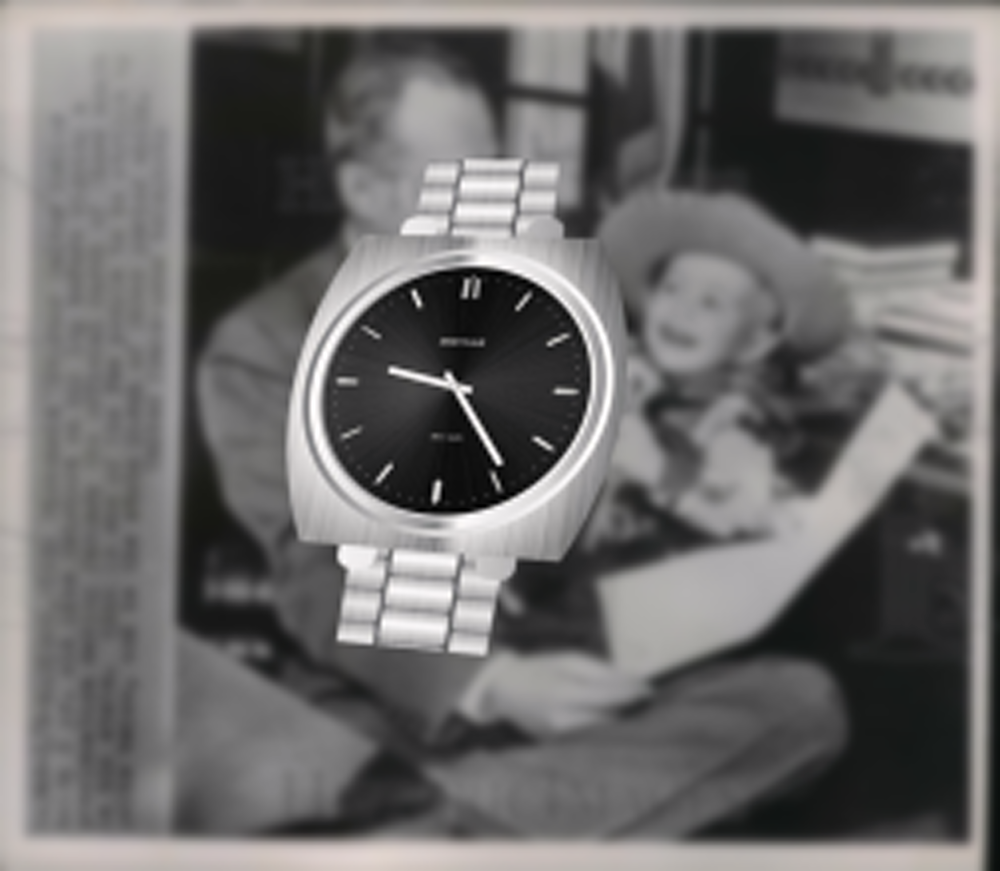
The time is 9:24
